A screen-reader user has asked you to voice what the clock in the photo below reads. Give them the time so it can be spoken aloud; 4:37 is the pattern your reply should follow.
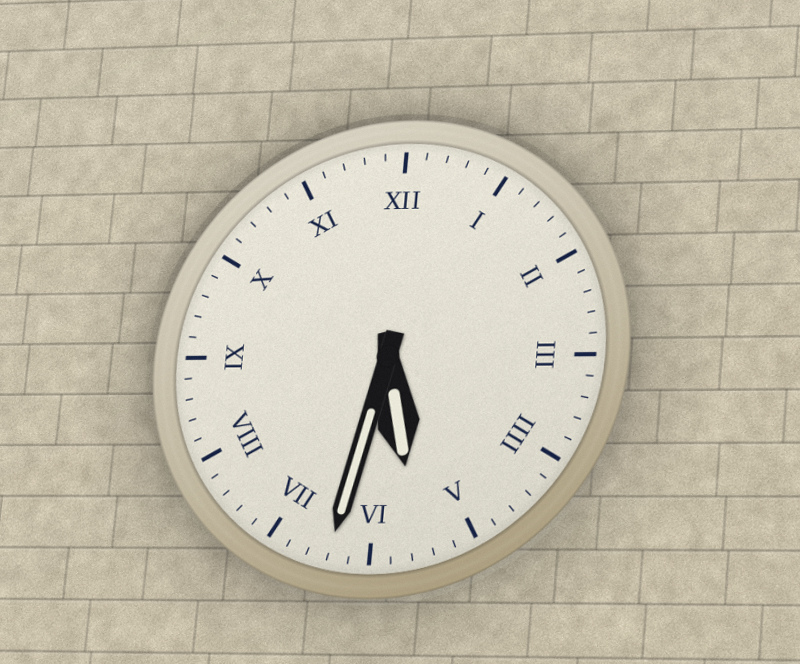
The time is 5:32
